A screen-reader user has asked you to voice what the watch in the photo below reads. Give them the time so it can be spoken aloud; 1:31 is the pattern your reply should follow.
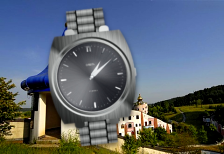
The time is 1:09
